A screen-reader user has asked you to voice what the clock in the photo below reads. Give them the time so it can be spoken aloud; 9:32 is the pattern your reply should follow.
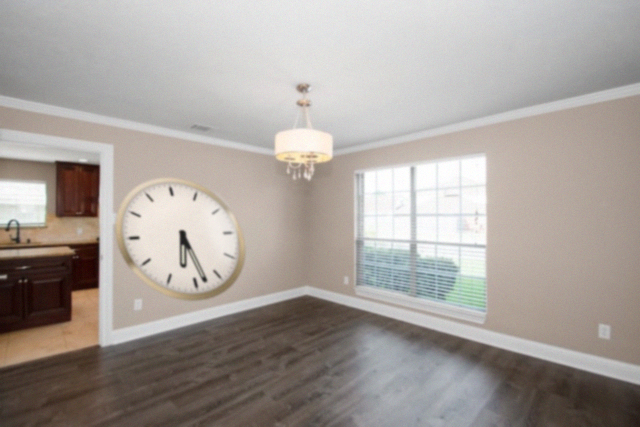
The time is 6:28
